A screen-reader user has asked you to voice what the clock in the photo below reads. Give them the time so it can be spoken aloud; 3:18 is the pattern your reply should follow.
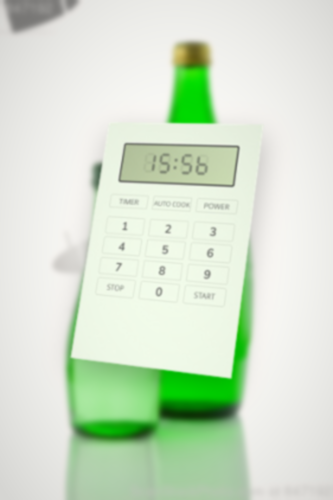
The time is 15:56
